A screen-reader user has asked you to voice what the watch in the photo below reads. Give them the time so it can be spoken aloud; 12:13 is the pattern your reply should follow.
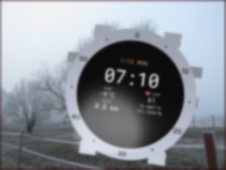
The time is 7:10
